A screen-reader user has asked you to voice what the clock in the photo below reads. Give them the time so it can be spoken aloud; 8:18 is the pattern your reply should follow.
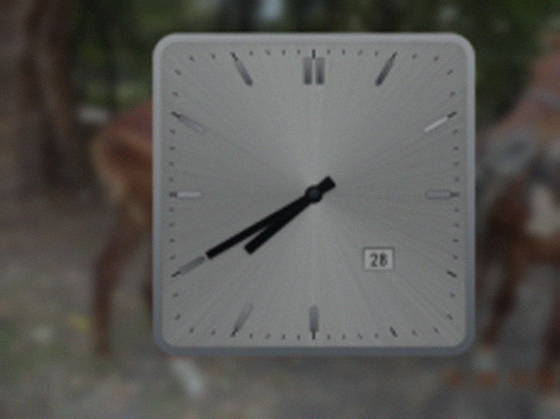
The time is 7:40
